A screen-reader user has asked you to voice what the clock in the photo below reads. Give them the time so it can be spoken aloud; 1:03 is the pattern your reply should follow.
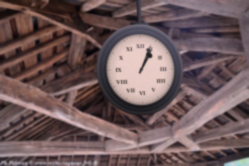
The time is 1:04
